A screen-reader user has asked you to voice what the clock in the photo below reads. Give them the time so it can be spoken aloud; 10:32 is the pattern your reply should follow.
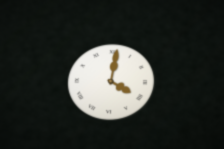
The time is 4:01
